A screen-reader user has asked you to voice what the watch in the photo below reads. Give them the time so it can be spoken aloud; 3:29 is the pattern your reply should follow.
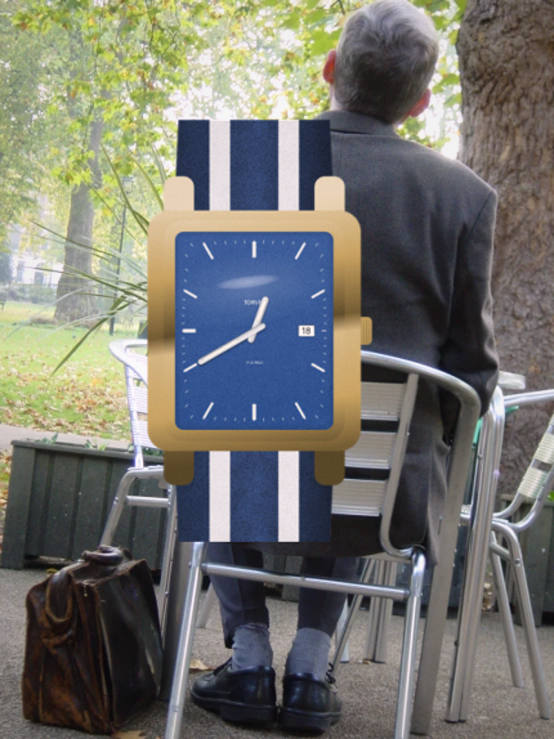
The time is 12:40
